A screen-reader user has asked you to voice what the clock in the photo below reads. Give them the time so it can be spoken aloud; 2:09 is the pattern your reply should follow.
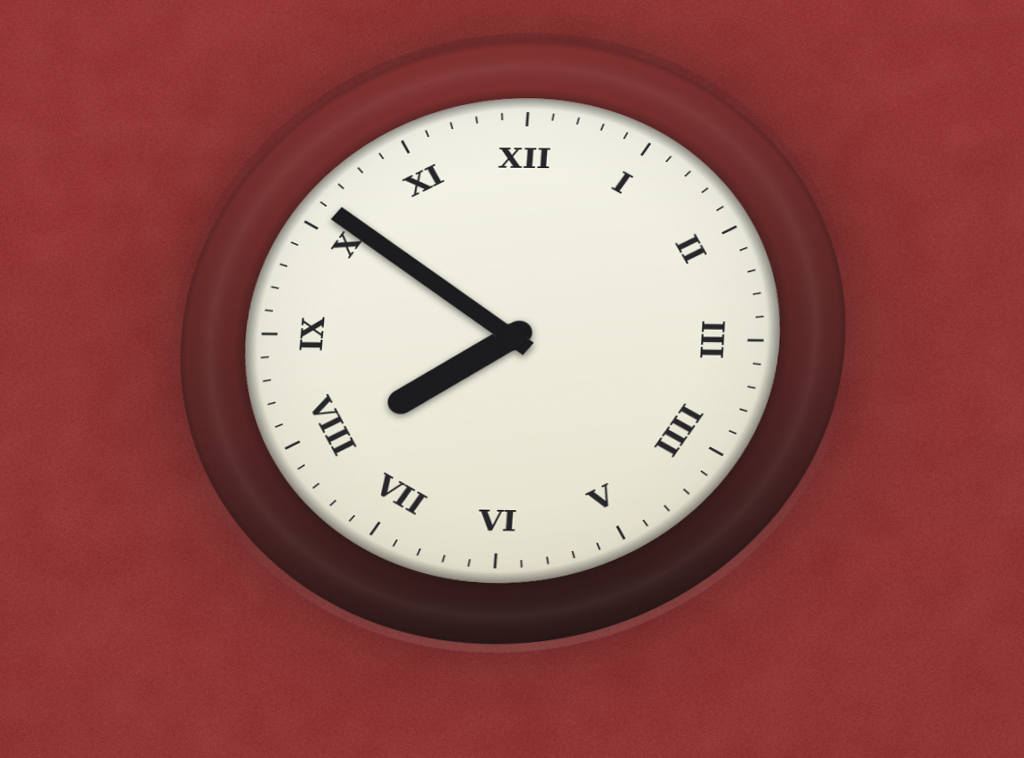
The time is 7:51
